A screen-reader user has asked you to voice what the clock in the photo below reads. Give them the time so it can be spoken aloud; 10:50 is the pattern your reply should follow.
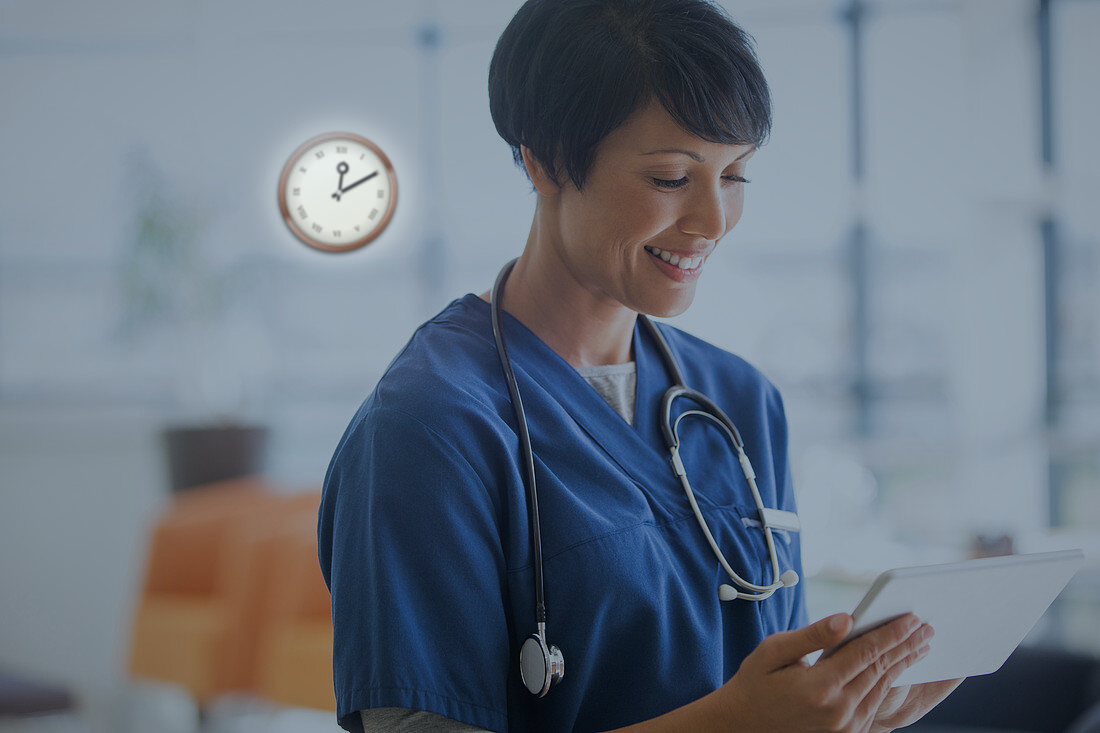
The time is 12:10
